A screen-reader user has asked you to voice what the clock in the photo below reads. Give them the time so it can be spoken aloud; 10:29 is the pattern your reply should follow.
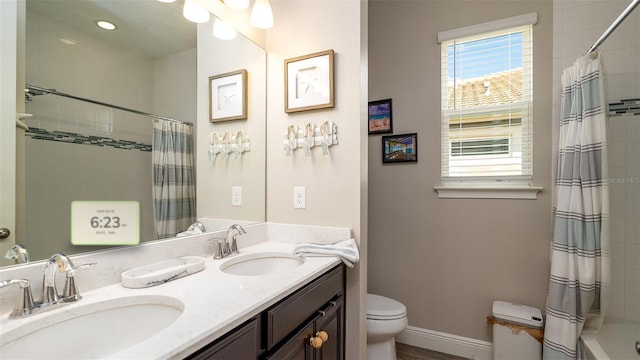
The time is 6:23
